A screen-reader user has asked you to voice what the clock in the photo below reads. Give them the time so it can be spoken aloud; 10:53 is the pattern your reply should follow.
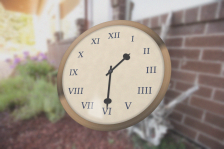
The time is 1:30
